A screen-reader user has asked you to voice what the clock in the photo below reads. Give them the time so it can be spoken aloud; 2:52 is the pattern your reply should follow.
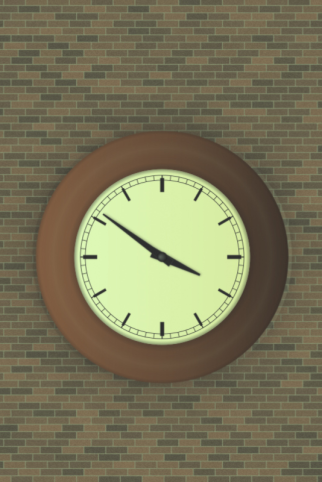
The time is 3:51
